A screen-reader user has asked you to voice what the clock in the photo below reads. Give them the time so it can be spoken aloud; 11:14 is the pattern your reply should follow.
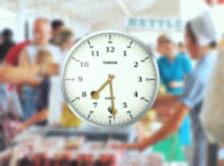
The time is 7:29
